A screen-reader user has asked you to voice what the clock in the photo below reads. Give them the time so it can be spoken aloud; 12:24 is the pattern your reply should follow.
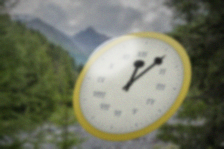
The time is 12:06
